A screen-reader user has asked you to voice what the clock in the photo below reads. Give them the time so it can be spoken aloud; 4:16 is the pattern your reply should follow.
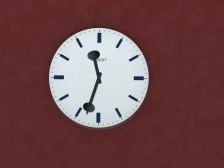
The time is 11:33
